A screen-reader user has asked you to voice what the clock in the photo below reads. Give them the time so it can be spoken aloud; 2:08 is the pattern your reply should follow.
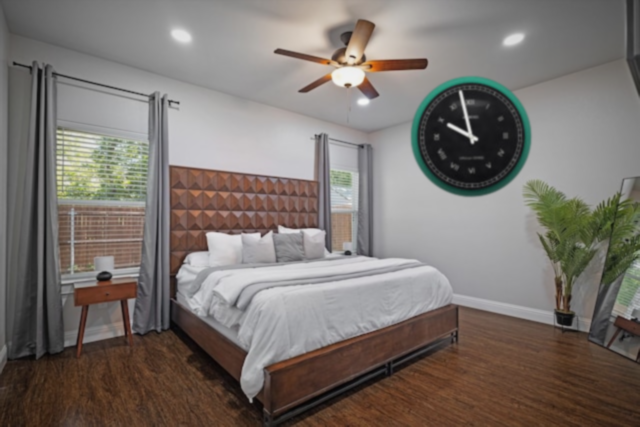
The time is 9:58
